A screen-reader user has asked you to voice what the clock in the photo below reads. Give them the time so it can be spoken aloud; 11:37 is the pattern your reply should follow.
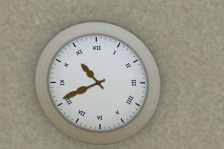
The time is 10:41
